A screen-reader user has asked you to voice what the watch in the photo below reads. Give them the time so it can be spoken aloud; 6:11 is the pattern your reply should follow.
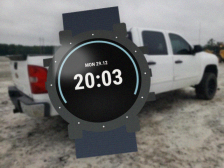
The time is 20:03
